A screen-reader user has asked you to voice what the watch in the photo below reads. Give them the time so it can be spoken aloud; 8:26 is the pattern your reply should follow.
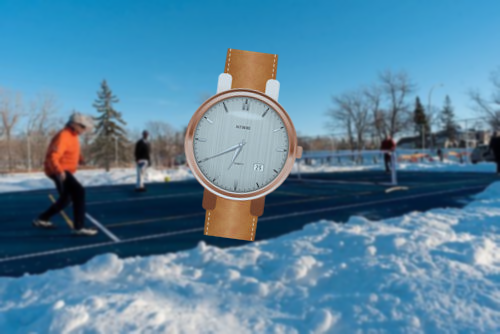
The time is 6:40
